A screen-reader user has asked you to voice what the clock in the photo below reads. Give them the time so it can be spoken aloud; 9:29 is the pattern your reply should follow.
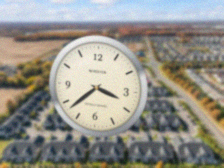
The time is 3:38
